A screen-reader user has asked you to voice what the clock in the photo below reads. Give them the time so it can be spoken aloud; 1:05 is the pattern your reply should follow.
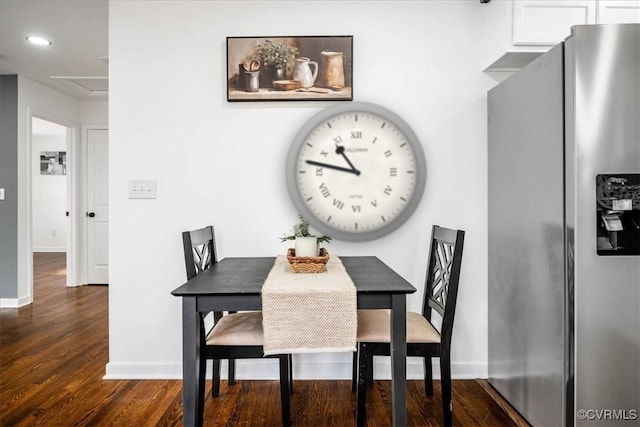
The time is 10:47
